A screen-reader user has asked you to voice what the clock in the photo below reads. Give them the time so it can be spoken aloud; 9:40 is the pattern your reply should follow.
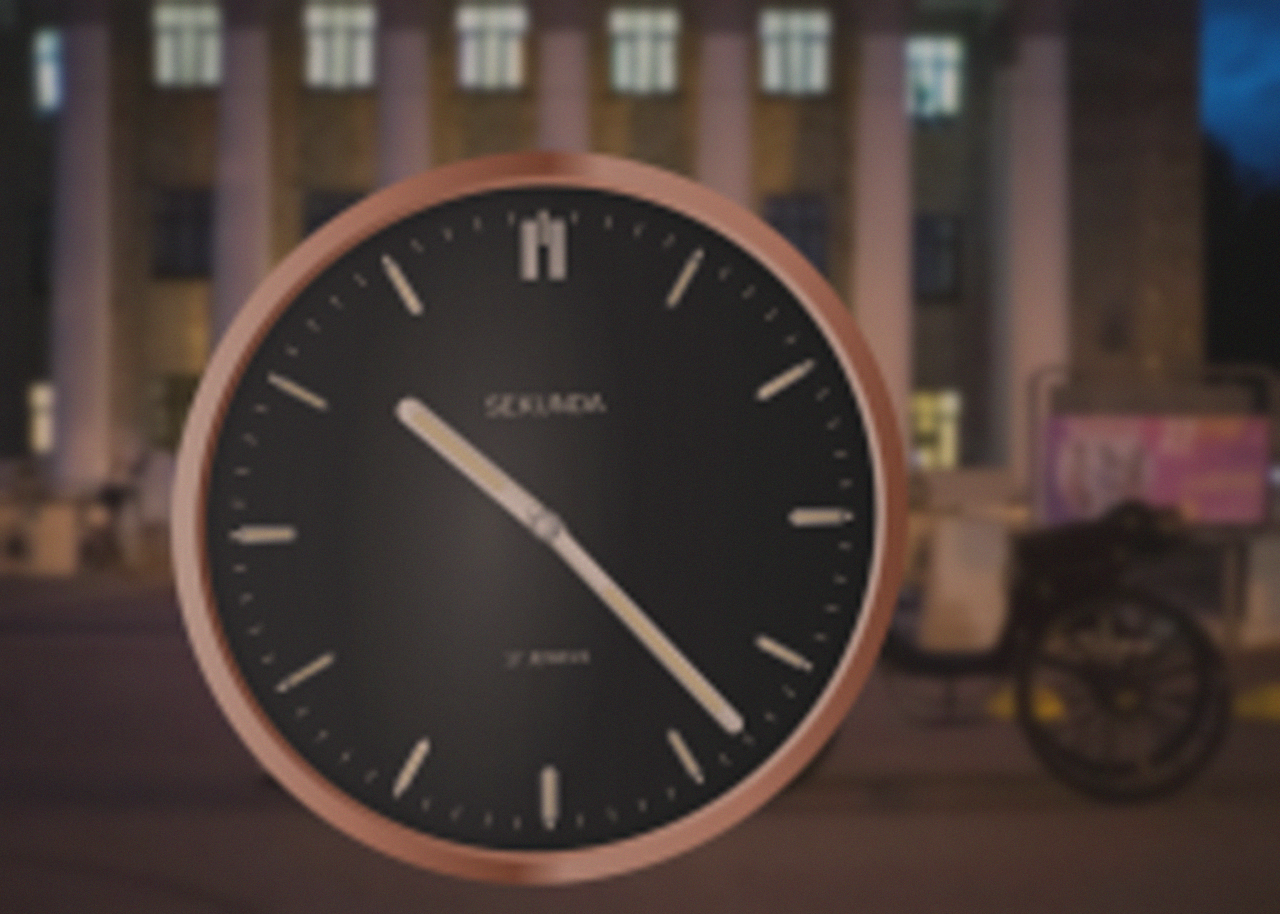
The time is 10:23
